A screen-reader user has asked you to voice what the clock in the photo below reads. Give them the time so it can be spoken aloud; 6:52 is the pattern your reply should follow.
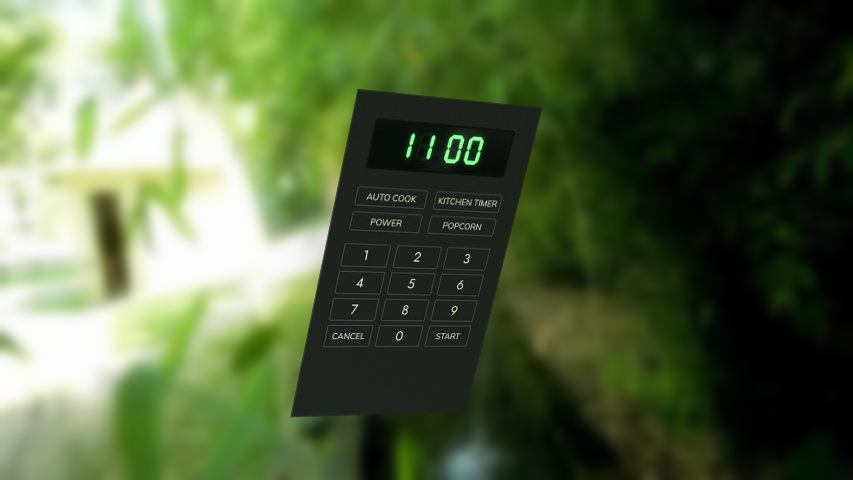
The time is 11:00
